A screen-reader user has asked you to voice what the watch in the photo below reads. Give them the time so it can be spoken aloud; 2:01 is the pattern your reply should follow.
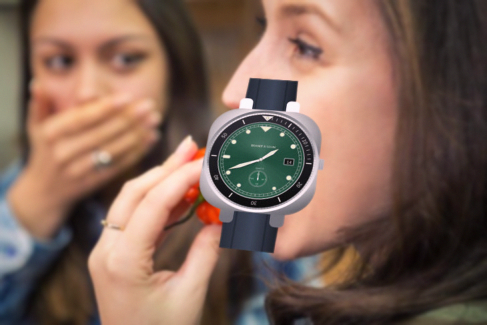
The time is 1:41
